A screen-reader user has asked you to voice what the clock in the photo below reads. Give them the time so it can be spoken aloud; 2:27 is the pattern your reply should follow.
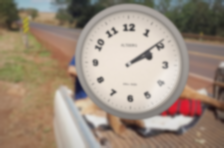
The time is 2:09
